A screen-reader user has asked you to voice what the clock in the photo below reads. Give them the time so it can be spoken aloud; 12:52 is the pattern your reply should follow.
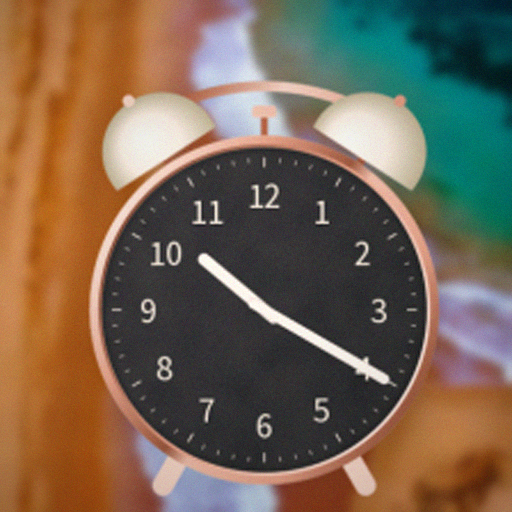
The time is 10:20
